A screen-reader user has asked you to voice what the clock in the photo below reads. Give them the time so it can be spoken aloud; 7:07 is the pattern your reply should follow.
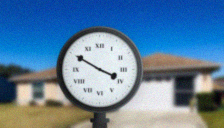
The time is 3:50
